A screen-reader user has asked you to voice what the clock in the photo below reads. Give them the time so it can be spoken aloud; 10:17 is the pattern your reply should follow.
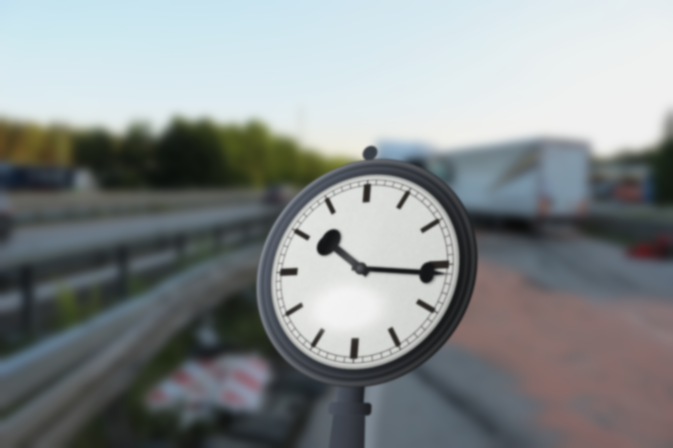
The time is 10:16
